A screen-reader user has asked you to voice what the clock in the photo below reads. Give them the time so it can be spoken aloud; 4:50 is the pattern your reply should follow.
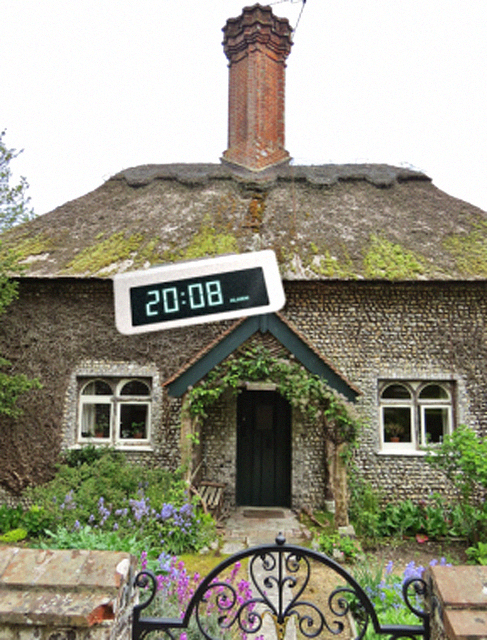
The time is 20:08
